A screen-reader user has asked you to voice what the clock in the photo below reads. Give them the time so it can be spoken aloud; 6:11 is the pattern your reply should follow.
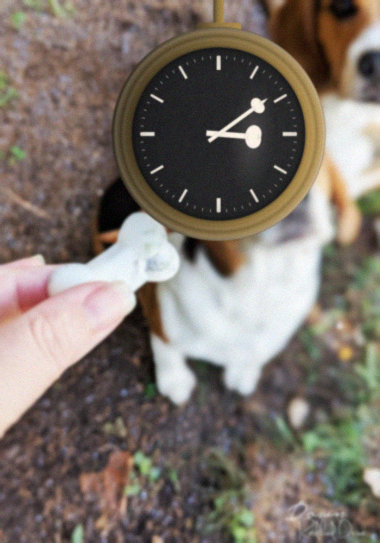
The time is 3:09
